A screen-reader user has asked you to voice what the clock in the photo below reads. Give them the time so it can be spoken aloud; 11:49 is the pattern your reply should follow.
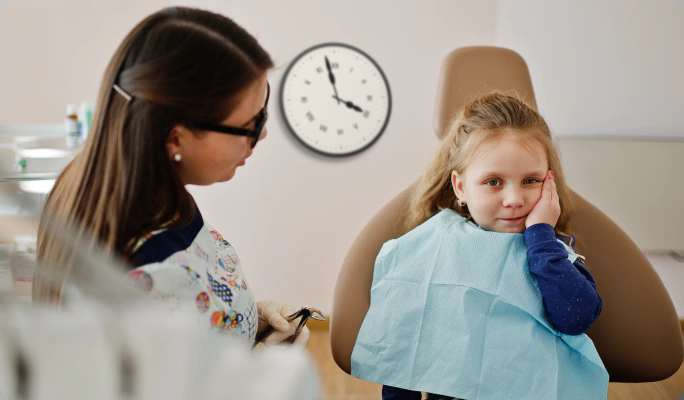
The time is 3:58
